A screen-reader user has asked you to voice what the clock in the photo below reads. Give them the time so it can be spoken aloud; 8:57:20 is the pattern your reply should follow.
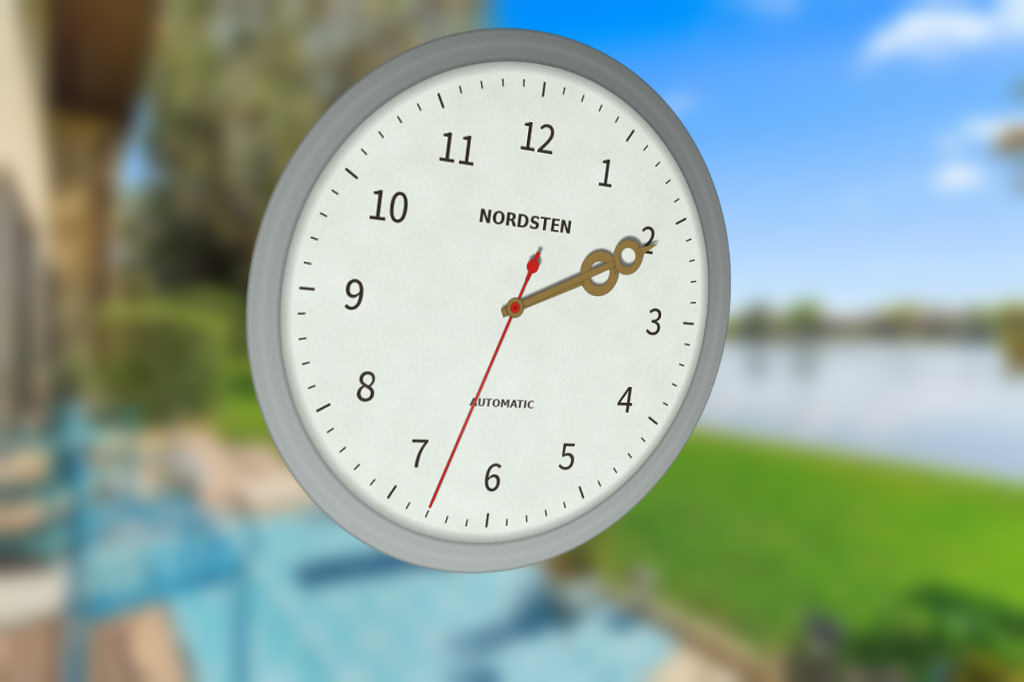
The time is 2:10:33
